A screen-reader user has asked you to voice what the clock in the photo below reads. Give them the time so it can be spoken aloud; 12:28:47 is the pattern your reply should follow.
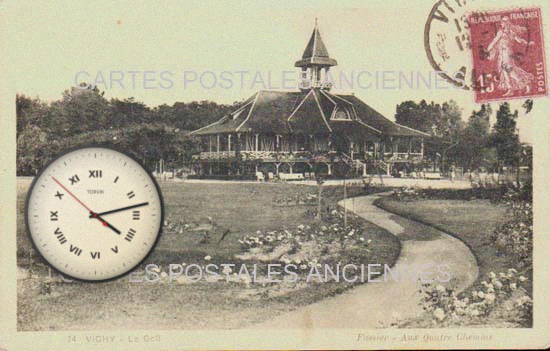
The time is 4:12:52
